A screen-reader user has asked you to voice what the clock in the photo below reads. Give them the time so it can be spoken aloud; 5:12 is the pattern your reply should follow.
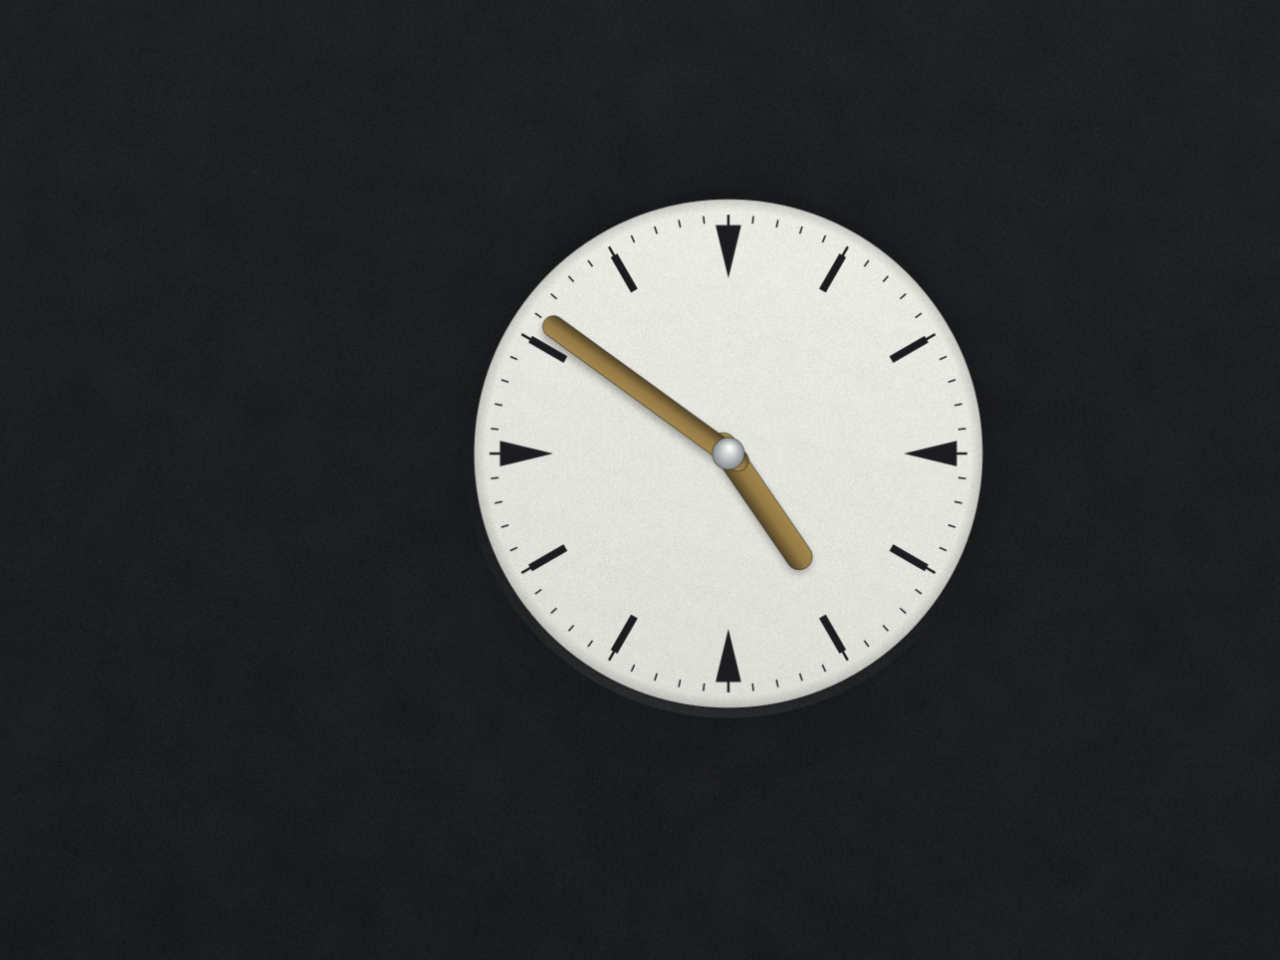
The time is 4:51
